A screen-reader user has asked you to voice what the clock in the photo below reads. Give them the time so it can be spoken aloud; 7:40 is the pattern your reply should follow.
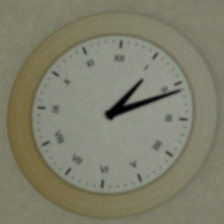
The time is 1:11
